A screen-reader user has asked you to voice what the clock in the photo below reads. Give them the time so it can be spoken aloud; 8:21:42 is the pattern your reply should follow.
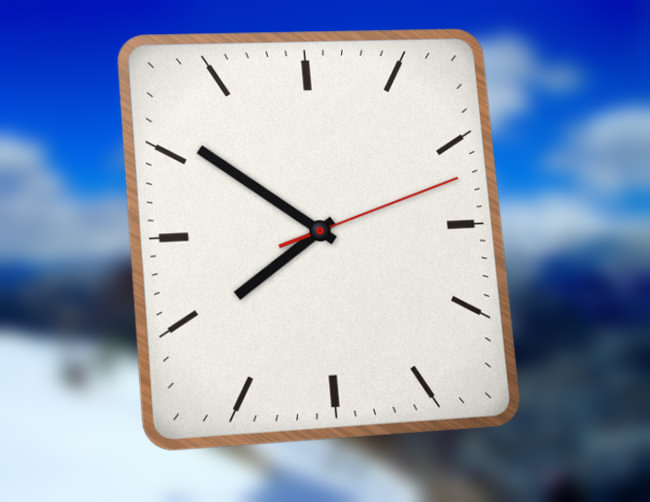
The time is 7:51:12
